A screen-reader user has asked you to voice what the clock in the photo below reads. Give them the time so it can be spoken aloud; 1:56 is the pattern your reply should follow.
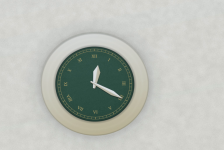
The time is 12:20
